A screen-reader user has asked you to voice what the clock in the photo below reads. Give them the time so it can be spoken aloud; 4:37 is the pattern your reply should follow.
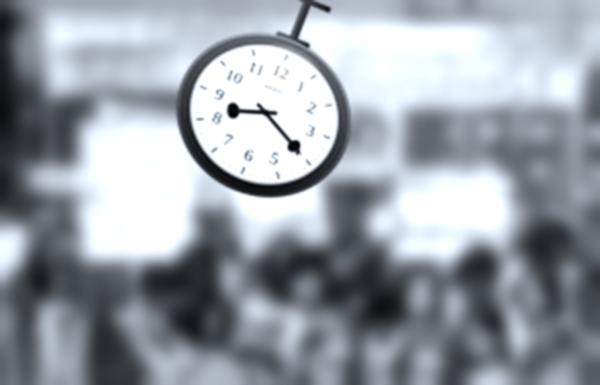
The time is 8:20
